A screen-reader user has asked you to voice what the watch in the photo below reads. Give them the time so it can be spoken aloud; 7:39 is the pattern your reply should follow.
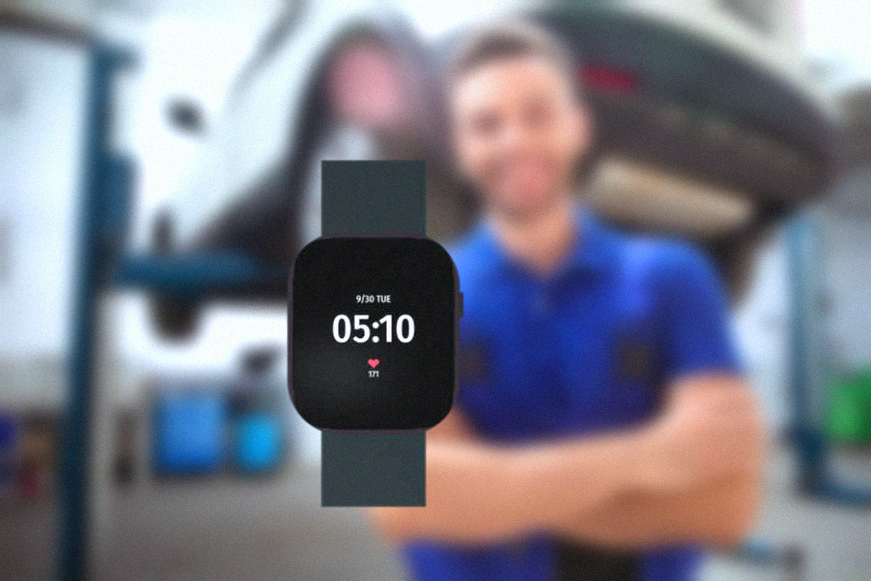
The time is 5:10
